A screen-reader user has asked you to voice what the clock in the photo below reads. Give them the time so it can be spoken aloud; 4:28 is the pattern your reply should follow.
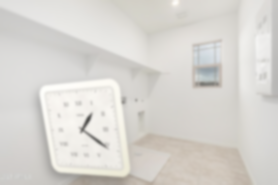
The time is 1:21
